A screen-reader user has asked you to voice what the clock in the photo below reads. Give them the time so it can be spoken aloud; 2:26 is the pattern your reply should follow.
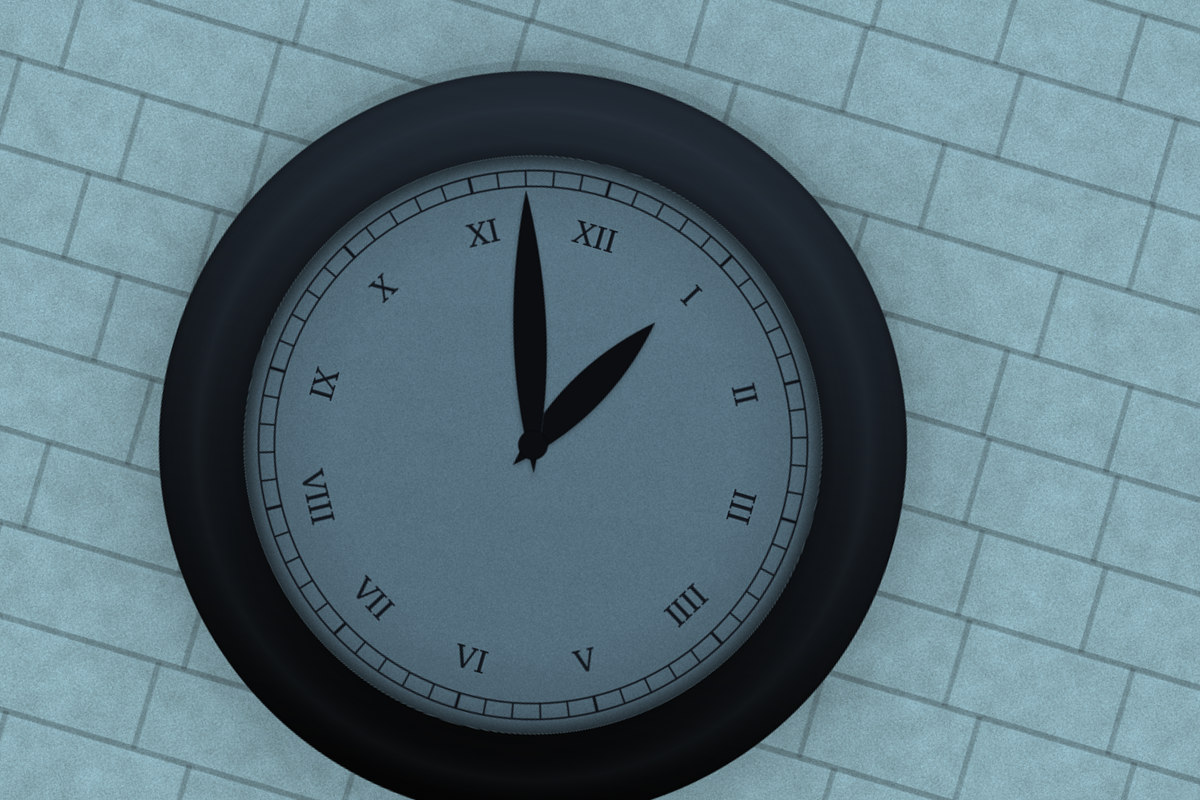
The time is 12:57
